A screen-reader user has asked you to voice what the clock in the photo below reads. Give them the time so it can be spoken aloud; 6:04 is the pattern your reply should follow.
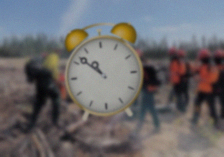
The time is 10:52
